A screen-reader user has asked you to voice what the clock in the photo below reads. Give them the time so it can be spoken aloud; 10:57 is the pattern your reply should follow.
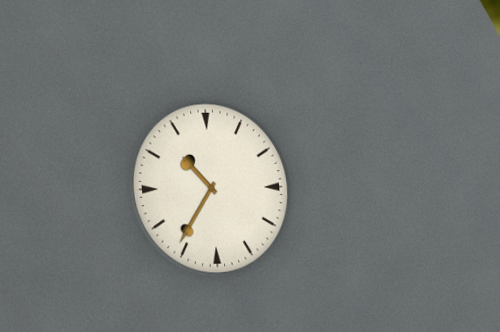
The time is 10:36
